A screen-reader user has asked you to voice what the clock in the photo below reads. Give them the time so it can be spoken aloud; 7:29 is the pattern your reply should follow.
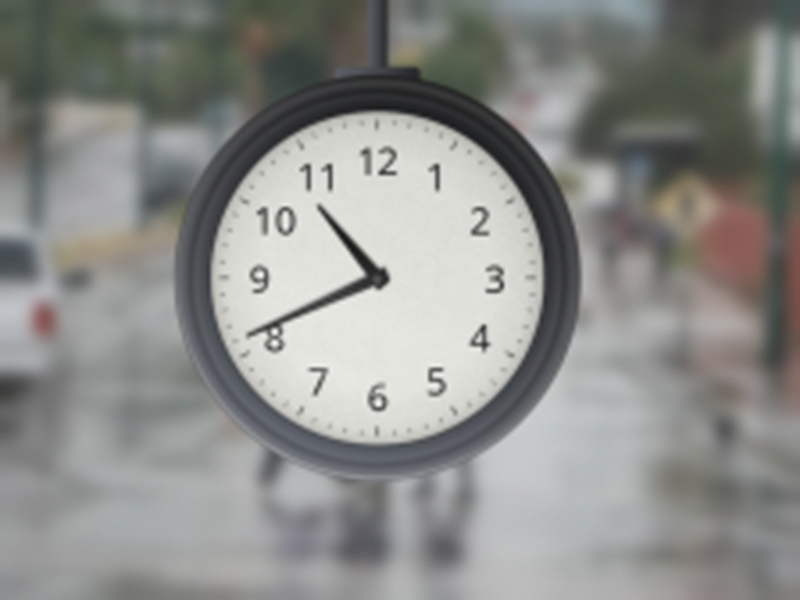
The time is 10:41
